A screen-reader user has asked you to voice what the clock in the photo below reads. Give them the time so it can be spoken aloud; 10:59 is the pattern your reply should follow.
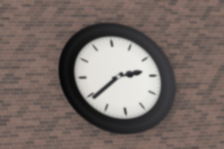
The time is 2:39
